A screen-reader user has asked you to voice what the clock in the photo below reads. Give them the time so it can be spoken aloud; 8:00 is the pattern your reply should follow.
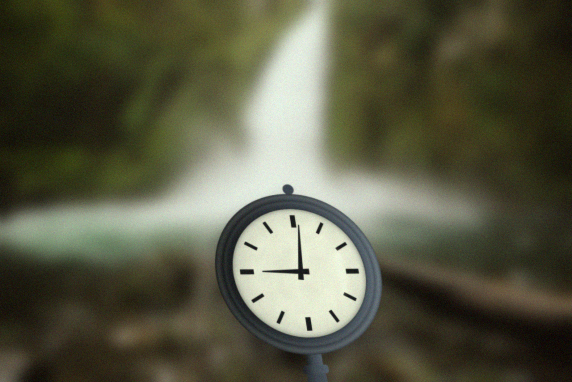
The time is 9:01
